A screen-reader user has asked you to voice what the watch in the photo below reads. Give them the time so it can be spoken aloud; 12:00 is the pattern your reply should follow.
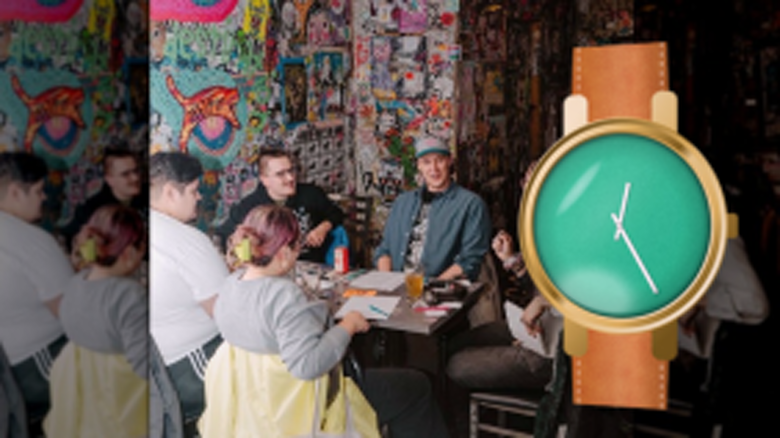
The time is 12:25
